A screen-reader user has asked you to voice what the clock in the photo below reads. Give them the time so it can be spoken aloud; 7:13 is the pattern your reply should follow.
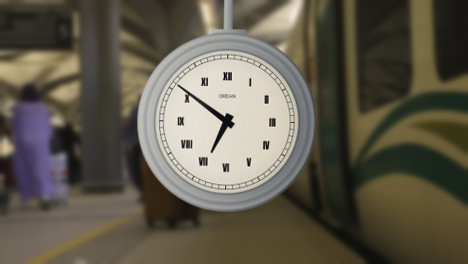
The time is 6:51
